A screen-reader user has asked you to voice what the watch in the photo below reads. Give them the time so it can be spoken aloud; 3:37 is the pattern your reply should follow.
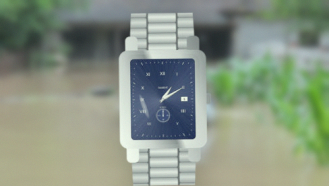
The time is 1:10
